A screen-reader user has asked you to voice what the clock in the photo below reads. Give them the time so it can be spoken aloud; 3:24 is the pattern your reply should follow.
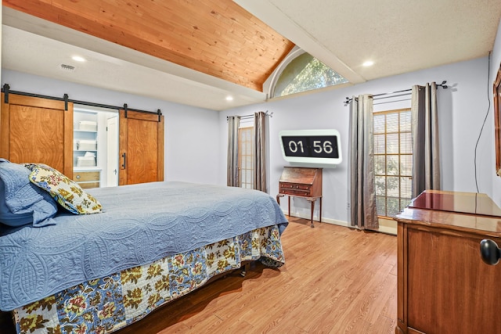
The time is 1:56
